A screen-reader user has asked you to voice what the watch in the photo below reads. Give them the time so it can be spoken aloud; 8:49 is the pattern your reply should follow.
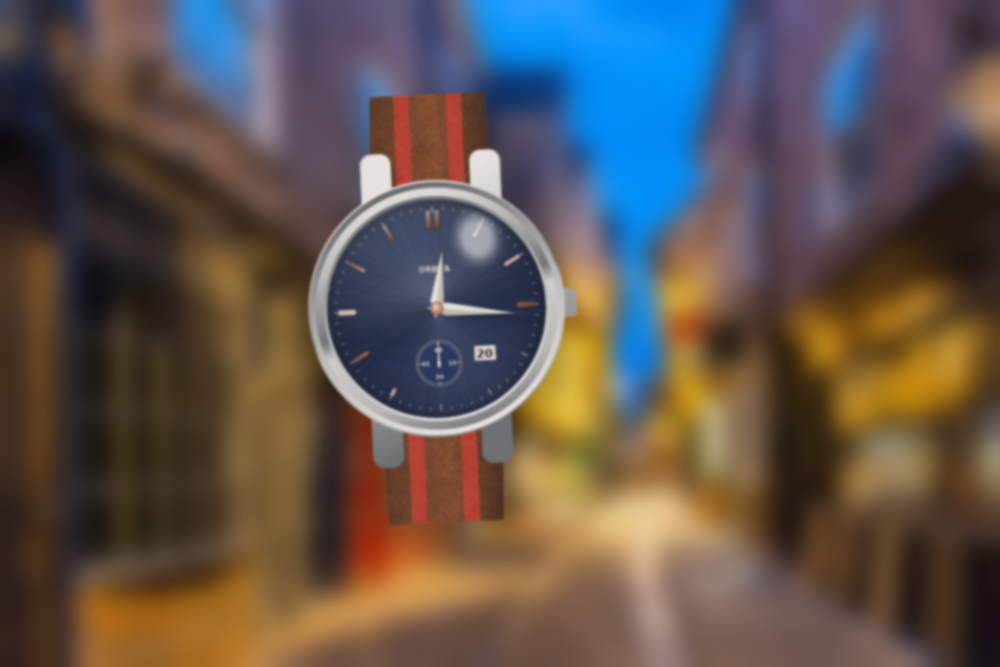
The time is 12:16
